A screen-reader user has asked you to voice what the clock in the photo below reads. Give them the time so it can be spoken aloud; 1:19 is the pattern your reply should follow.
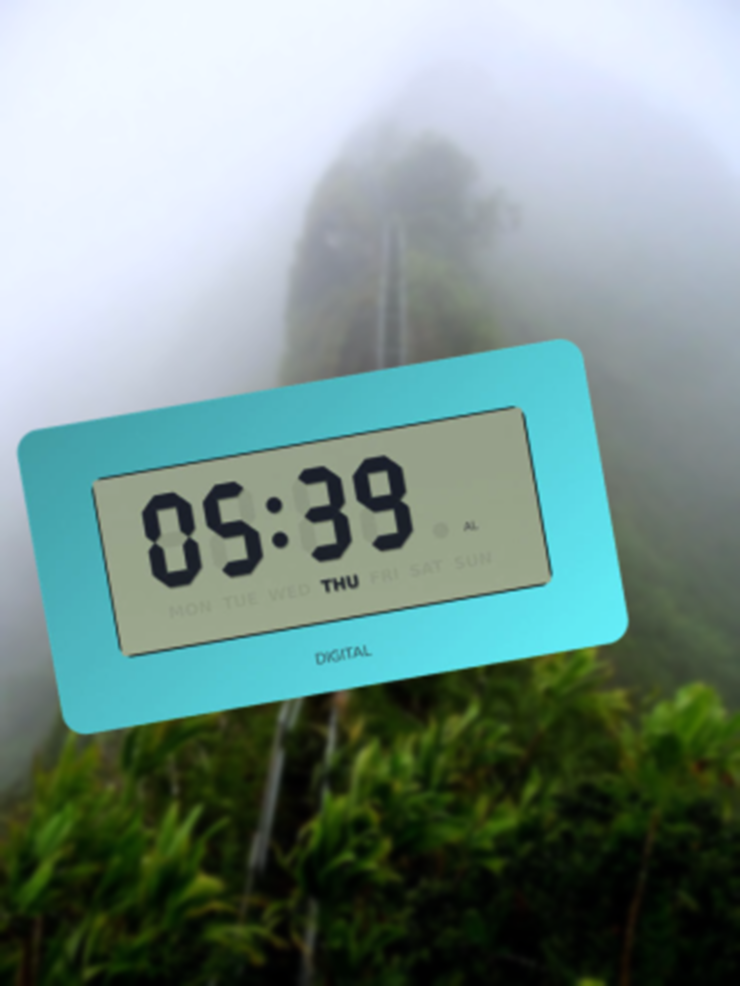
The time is 5:39
